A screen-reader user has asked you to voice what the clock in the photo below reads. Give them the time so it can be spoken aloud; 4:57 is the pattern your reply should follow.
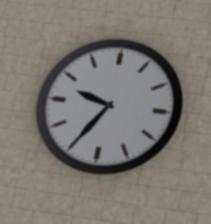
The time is 9:35
